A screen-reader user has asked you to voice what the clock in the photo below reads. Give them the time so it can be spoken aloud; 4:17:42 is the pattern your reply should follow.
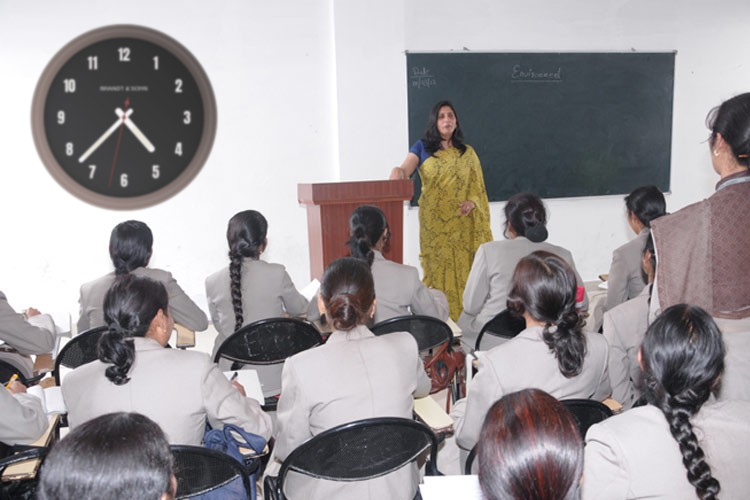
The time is 4:37:32
